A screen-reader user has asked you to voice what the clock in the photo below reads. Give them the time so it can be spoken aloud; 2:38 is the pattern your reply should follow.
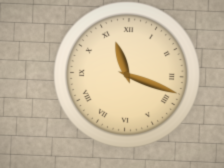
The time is 11:18
